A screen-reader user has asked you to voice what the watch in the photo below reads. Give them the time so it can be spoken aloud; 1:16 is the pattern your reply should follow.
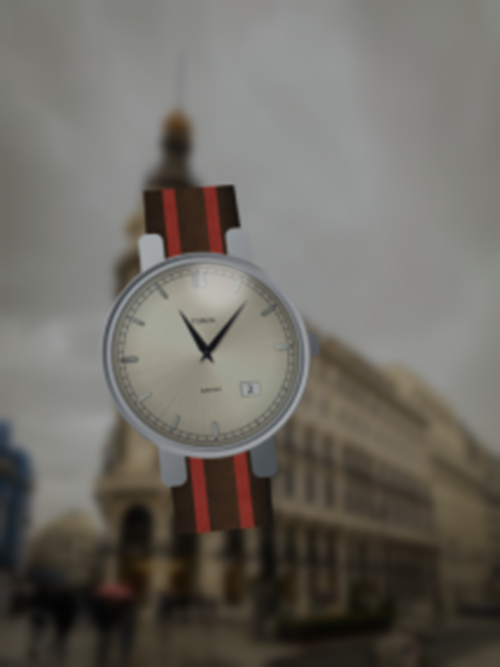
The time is 11:07
